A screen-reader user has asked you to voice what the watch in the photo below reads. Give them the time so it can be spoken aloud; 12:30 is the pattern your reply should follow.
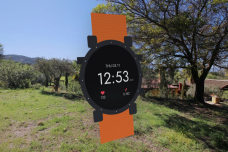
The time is 12:53
